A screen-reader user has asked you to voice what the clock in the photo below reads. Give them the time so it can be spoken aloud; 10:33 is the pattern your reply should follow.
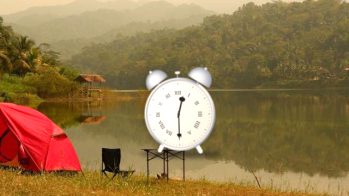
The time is 12:30
